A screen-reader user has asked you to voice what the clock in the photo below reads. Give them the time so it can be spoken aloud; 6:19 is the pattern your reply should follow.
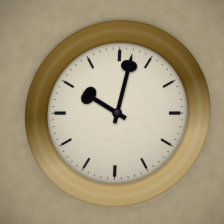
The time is 10:02
